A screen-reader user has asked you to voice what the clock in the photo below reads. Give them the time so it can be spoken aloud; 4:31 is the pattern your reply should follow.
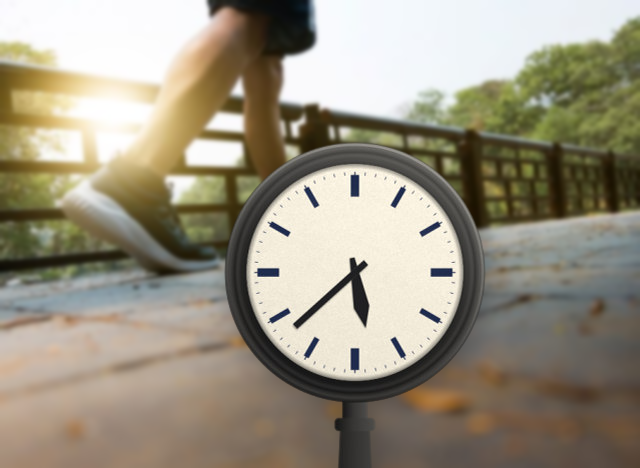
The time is 5:38
